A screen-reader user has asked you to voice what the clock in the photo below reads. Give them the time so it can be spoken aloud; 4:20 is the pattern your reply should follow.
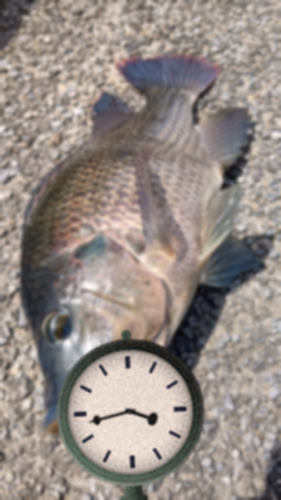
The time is 3:43
